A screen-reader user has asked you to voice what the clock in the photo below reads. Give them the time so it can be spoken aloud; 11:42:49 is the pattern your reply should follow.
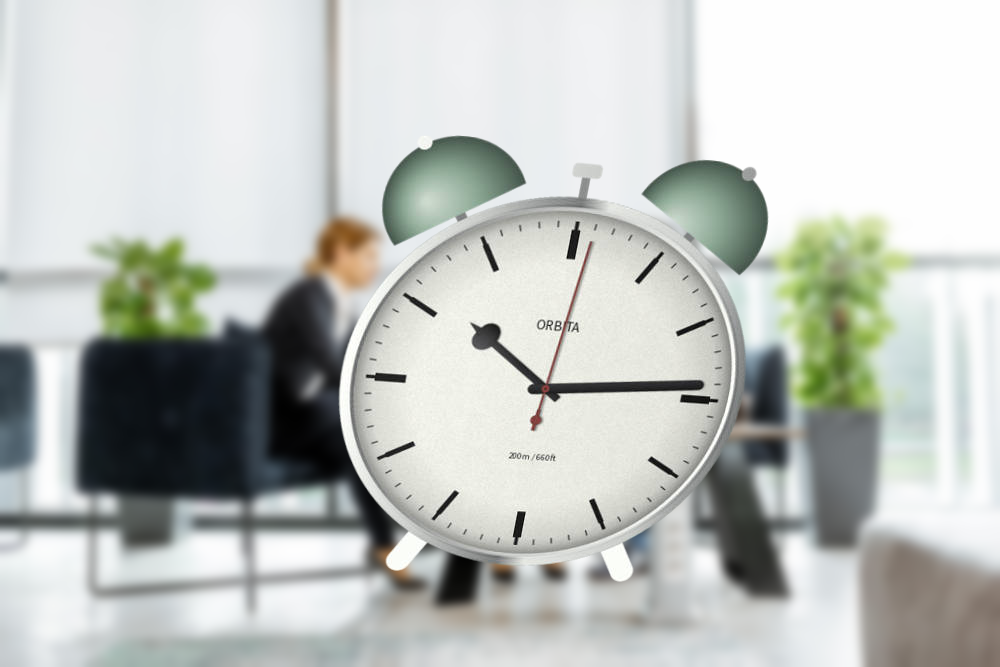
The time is 10:14:01
